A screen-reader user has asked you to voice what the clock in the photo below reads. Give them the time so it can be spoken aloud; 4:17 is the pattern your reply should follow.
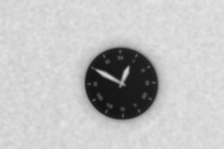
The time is 12:50
